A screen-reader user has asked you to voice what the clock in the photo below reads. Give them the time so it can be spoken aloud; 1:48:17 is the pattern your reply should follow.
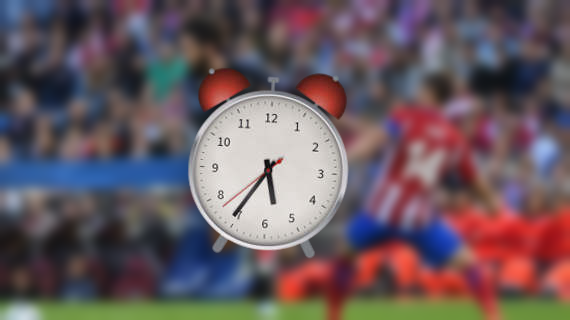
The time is 5:35:38
